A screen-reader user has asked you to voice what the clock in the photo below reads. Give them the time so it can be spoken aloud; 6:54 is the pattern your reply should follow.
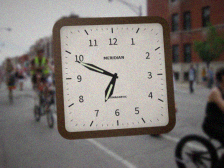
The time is 6:49
